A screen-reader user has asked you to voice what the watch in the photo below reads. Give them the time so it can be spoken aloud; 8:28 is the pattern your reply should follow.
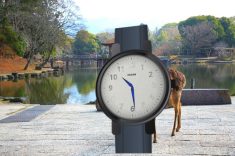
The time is 10:29
